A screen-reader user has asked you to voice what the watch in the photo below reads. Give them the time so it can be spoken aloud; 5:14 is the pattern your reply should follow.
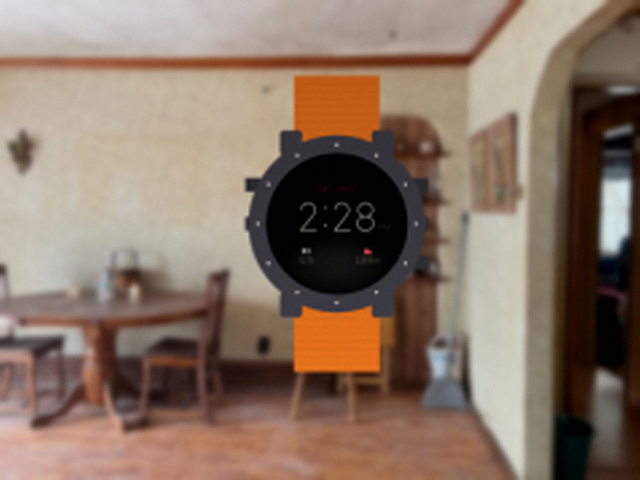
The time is 2:28
